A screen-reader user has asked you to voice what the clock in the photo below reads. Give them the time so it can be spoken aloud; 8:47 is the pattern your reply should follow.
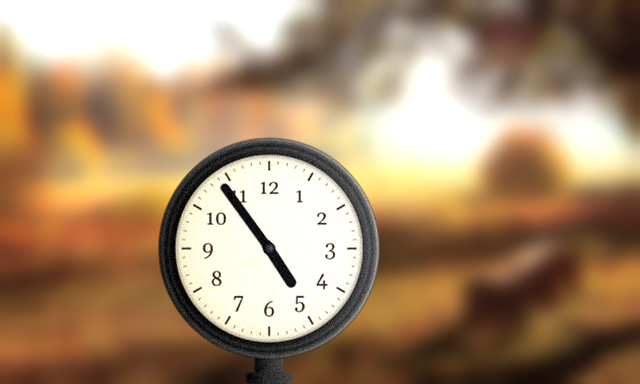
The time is 4:54
